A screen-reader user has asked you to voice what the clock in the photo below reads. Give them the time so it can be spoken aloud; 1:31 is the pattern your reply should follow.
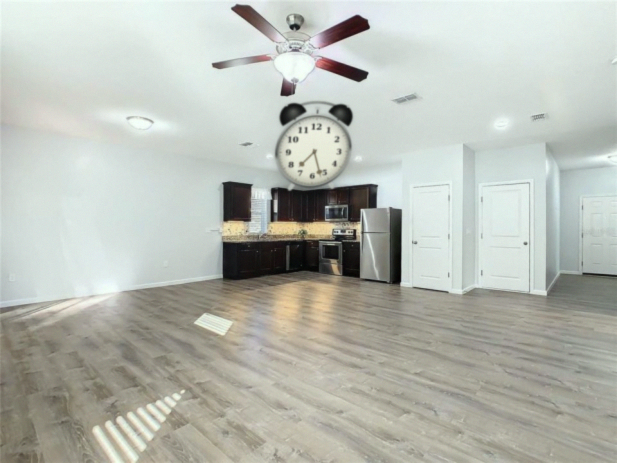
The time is 7:27
